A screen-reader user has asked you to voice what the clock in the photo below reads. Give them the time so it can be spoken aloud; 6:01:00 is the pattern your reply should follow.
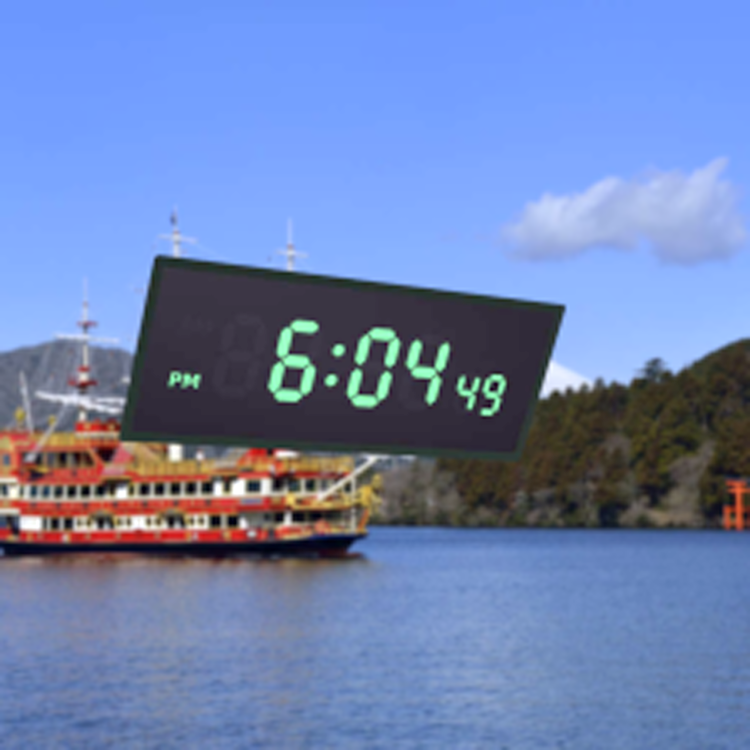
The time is 6:04:49
